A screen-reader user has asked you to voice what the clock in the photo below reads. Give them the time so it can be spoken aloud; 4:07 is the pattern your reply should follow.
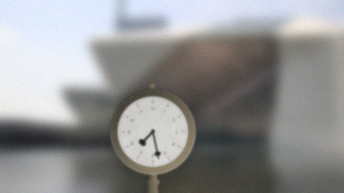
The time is 7:28
